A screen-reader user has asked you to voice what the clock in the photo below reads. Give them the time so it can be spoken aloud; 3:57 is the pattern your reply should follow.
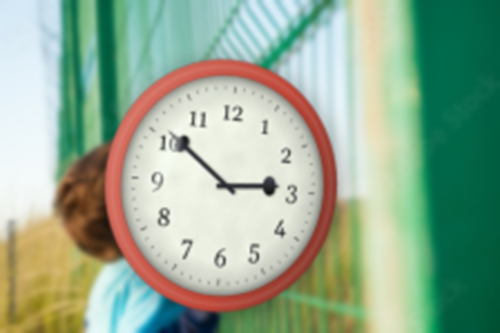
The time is 2:51
